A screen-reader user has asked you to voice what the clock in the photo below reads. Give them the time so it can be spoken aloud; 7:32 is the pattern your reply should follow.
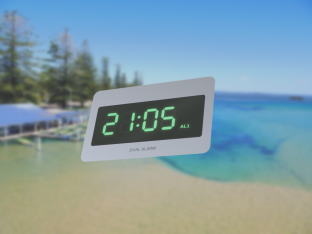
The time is 21:05
